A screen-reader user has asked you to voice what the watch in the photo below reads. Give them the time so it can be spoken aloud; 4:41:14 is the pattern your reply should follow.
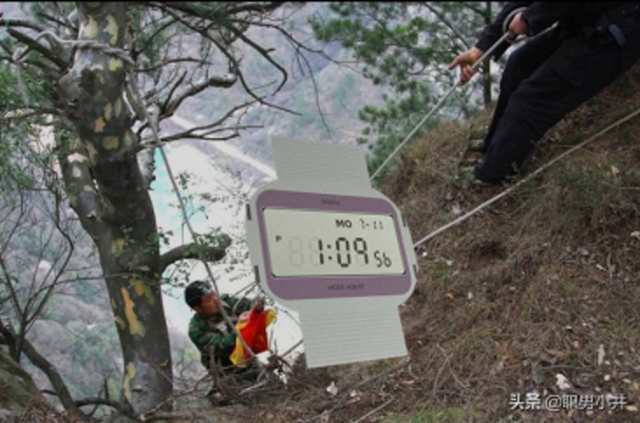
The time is 1:09:56
